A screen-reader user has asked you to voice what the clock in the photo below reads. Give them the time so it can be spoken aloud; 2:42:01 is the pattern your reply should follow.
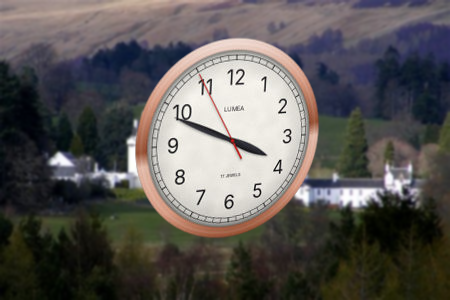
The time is 3:48:55
